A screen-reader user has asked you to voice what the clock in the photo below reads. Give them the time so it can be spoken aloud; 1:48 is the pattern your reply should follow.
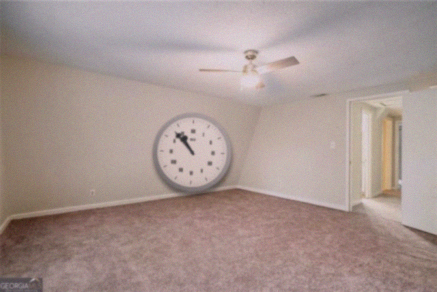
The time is 10:53
